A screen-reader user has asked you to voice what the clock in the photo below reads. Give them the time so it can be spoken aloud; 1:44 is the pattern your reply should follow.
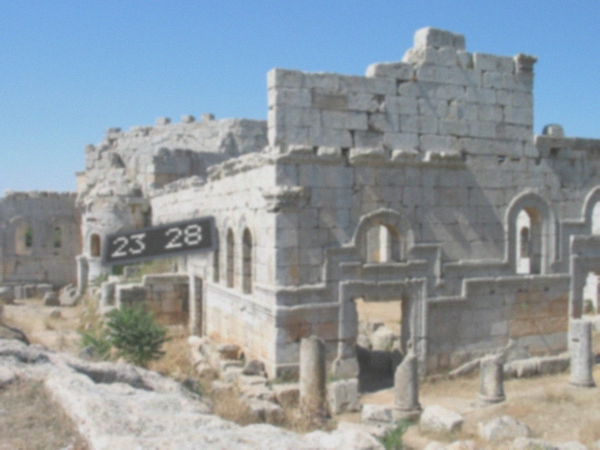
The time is 23:28
